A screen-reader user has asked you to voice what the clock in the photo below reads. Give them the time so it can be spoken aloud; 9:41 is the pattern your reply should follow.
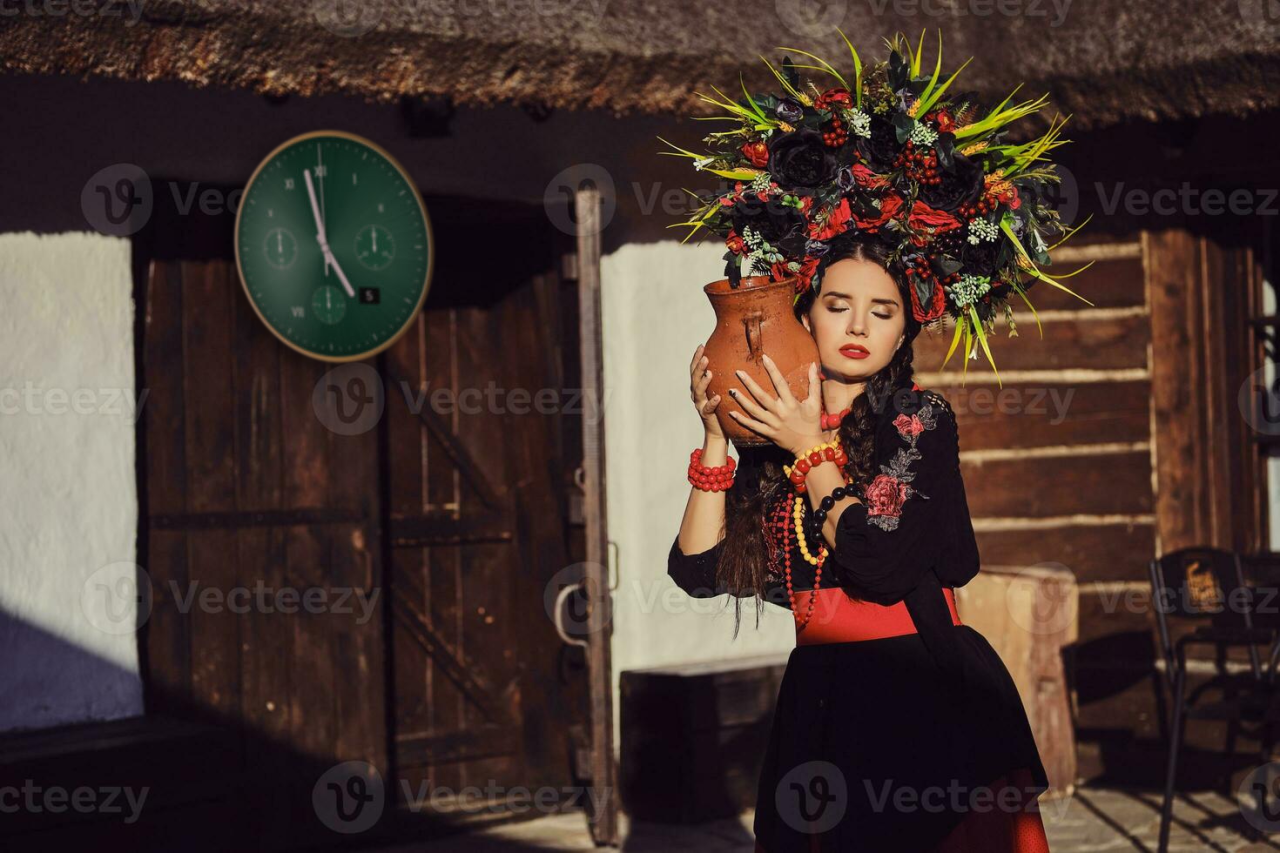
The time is 4:58
